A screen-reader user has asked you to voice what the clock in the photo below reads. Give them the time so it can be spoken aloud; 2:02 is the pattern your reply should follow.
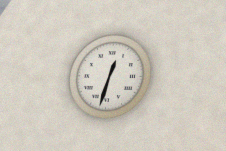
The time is 12:32
